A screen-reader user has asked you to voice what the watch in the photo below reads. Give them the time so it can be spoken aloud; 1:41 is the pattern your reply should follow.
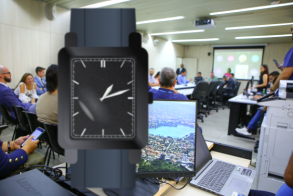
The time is 1:12
